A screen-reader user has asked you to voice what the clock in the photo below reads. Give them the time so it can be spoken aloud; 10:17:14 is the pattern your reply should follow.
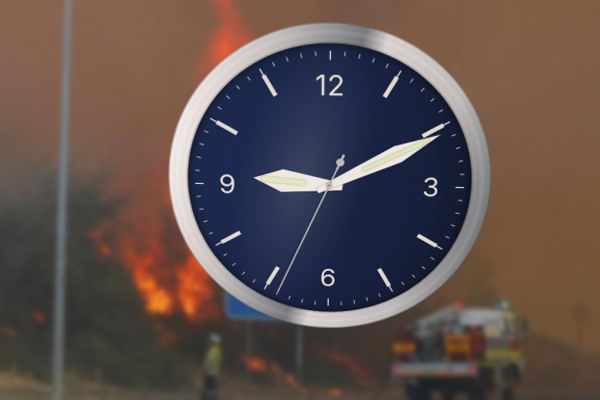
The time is 9:10:34
